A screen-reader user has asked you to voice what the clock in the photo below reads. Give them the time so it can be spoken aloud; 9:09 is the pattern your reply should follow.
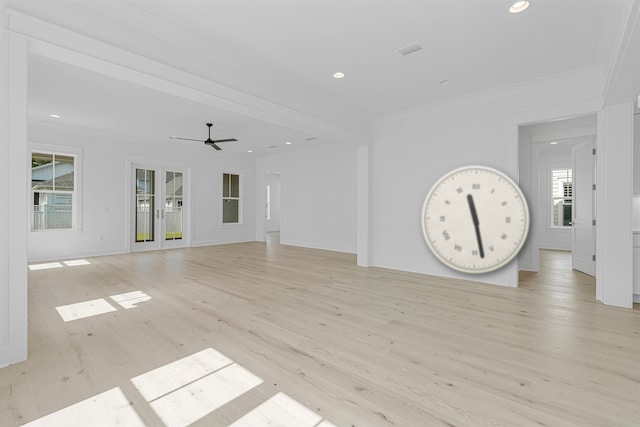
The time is 11:28
